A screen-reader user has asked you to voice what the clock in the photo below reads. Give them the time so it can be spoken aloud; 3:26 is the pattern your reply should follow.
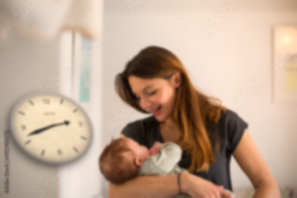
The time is 2:42
